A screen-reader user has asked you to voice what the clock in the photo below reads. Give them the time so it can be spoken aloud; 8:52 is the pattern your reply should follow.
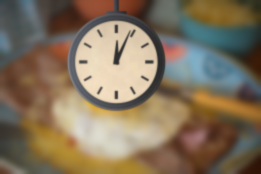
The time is 12:04
